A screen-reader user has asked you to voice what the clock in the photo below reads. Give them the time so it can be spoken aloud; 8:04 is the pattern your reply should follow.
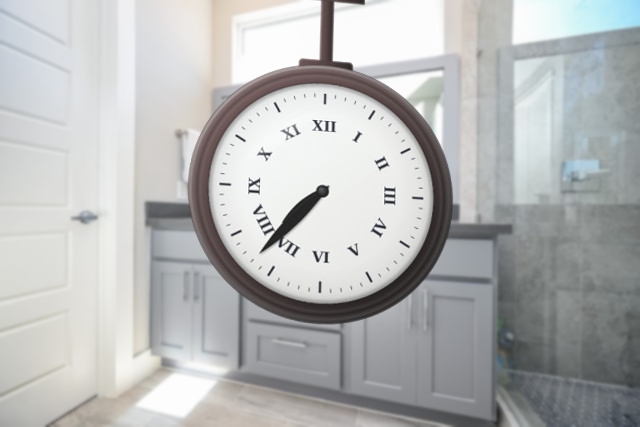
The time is 7:37
